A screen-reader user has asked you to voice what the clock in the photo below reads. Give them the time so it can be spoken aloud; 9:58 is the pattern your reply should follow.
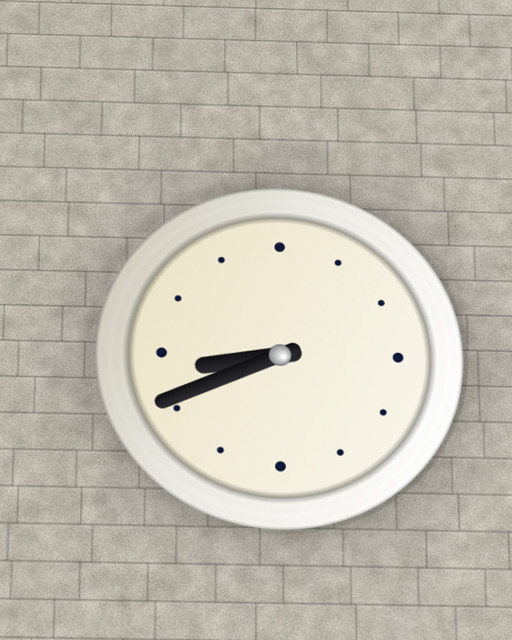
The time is 8:41
